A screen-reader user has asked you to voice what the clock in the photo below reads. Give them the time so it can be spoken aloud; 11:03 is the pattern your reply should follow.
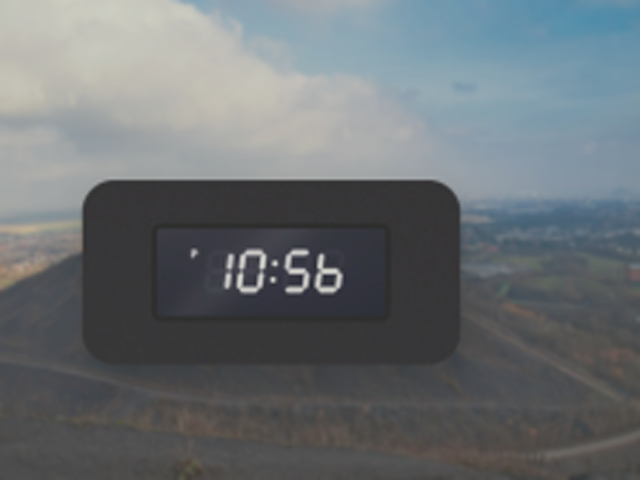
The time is 10:56
